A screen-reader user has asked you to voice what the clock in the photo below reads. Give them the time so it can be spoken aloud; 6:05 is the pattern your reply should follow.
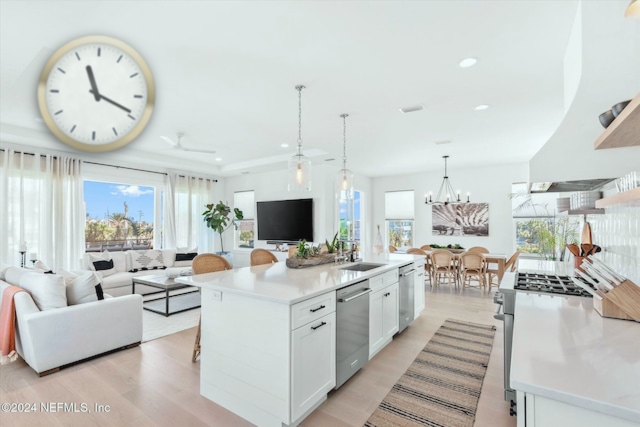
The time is 11:19
